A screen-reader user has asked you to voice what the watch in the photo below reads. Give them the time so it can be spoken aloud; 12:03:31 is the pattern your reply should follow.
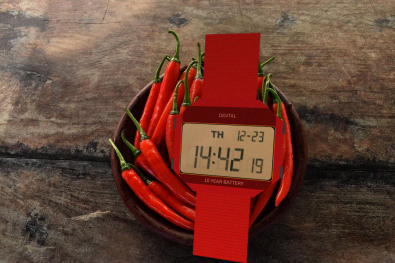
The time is 14:42:19
